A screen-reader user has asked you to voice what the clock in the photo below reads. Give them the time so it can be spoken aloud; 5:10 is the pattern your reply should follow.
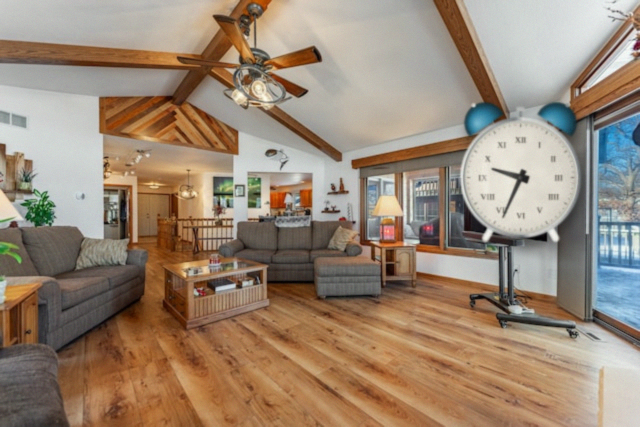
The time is 9:34
